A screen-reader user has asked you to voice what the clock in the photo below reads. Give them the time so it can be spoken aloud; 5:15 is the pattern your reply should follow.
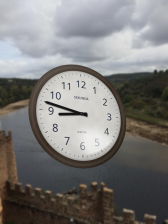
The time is 8:47
